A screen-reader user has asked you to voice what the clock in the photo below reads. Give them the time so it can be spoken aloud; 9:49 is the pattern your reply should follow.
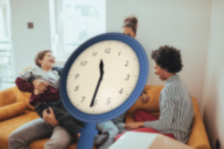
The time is 11:31
